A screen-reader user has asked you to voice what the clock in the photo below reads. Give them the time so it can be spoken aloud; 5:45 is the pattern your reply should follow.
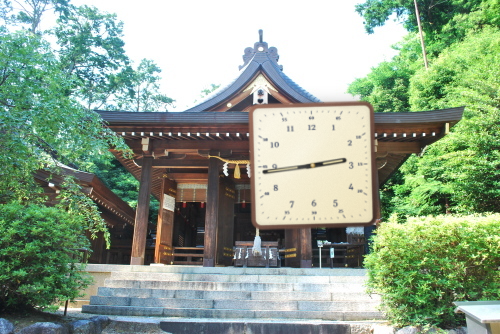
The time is 2:44
